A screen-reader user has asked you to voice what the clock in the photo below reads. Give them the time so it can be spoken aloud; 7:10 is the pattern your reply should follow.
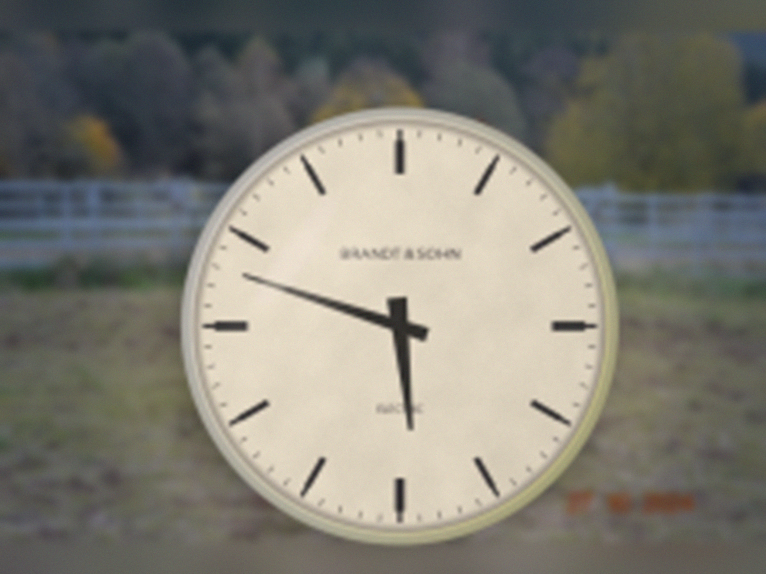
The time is 5:48
